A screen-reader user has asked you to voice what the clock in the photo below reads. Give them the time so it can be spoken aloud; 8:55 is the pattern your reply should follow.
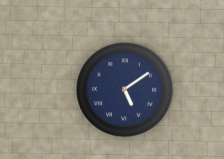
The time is 5:09
